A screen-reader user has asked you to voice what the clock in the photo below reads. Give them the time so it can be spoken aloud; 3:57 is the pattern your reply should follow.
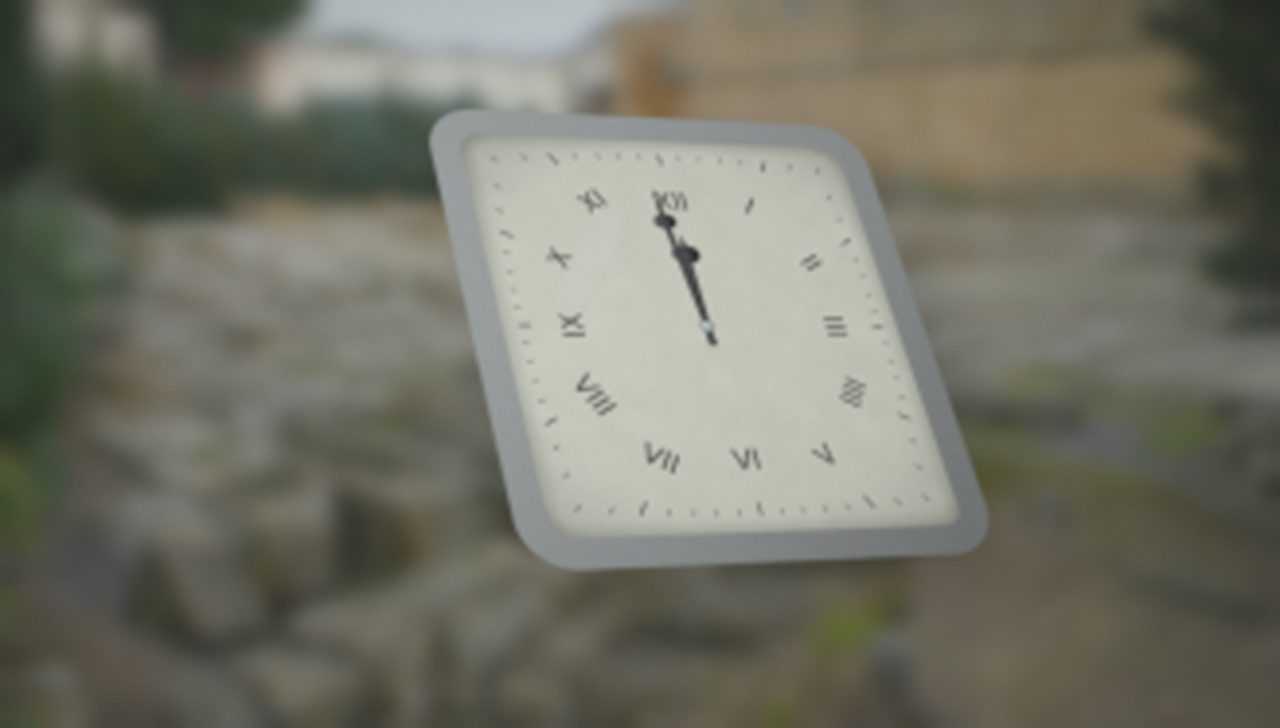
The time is 11:59
